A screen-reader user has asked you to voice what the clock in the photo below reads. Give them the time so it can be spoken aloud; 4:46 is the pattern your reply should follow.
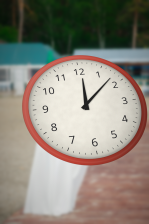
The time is 12:08
